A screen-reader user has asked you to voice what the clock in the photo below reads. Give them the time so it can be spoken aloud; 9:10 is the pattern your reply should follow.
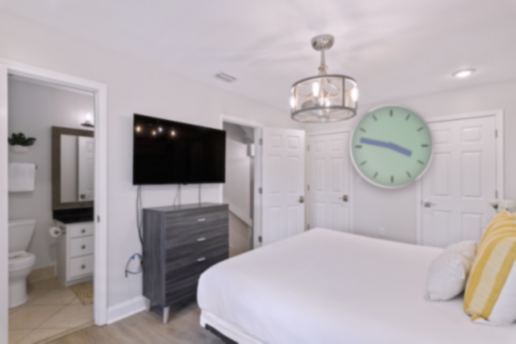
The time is 3:47
